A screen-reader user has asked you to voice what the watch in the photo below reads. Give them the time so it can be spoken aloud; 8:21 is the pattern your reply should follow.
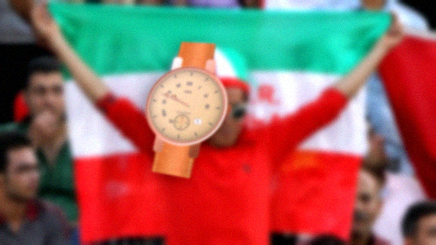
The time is 9:48
